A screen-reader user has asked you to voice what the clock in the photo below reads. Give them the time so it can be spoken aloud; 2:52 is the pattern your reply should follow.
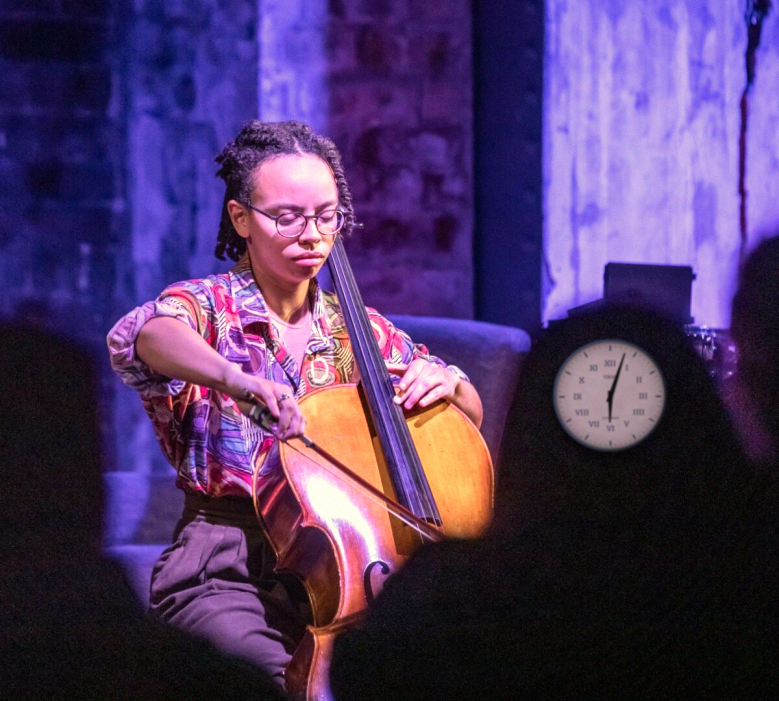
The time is 6:03
